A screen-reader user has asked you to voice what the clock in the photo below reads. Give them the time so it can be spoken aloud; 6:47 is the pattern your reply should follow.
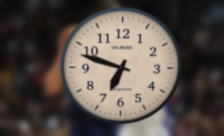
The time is 6:48
